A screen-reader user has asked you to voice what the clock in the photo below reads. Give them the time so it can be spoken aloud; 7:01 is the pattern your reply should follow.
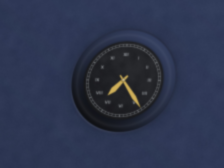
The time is 7:24
